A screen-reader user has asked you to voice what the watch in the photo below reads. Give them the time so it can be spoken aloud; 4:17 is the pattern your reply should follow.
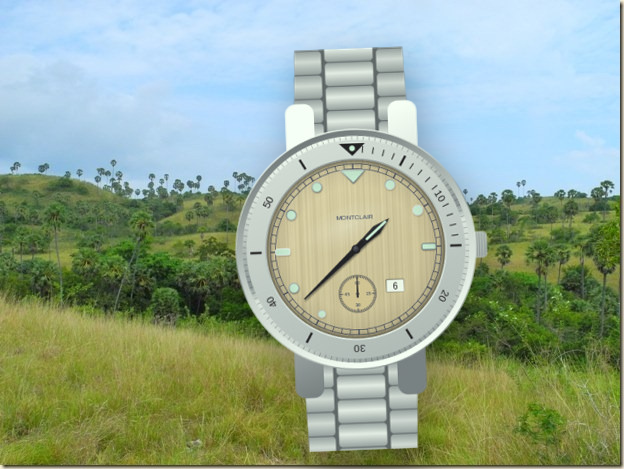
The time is 1:38
